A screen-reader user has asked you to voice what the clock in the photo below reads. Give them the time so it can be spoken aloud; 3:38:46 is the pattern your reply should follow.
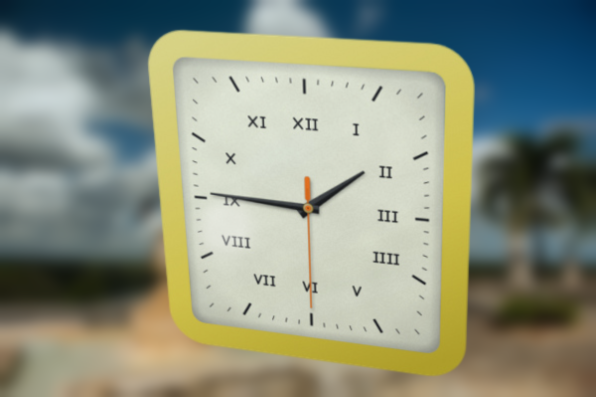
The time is 1:45:30
